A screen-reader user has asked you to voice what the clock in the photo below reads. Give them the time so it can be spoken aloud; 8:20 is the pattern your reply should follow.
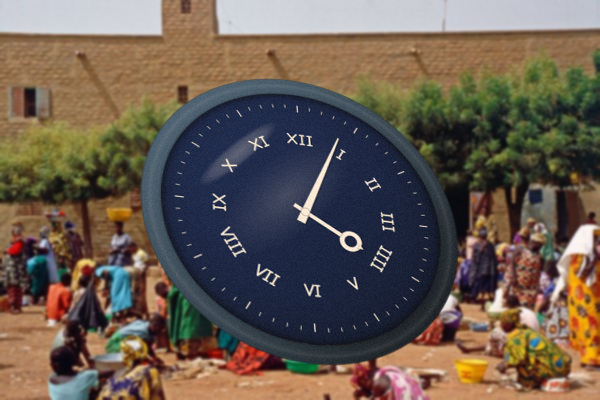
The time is 4:04
